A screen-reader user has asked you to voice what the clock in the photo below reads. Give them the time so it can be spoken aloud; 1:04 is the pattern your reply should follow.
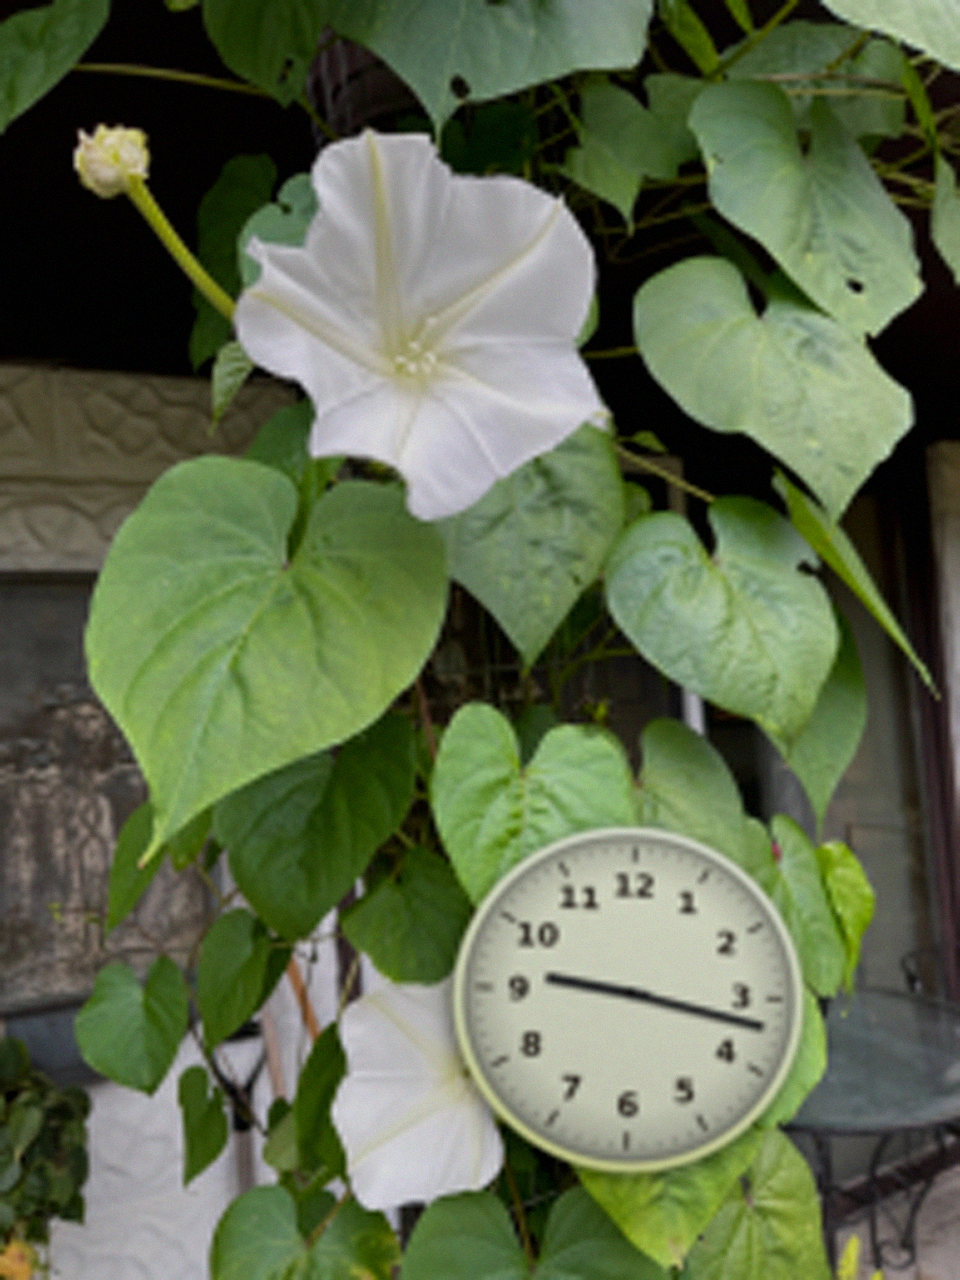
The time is 9:17
